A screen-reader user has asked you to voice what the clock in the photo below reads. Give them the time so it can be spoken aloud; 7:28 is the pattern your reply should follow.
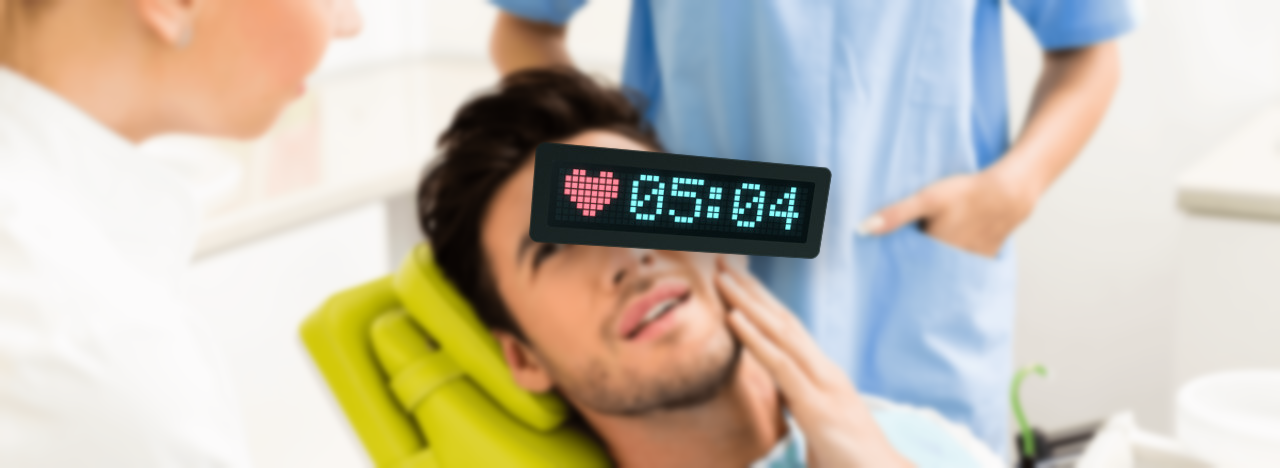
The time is 5:04
